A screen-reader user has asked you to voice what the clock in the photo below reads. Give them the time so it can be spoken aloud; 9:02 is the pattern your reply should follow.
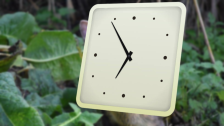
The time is 6:54
